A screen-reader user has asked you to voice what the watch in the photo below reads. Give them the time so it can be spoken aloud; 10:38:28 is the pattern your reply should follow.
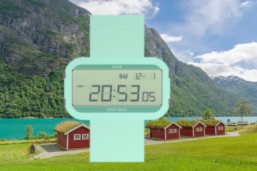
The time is 20:53:05
